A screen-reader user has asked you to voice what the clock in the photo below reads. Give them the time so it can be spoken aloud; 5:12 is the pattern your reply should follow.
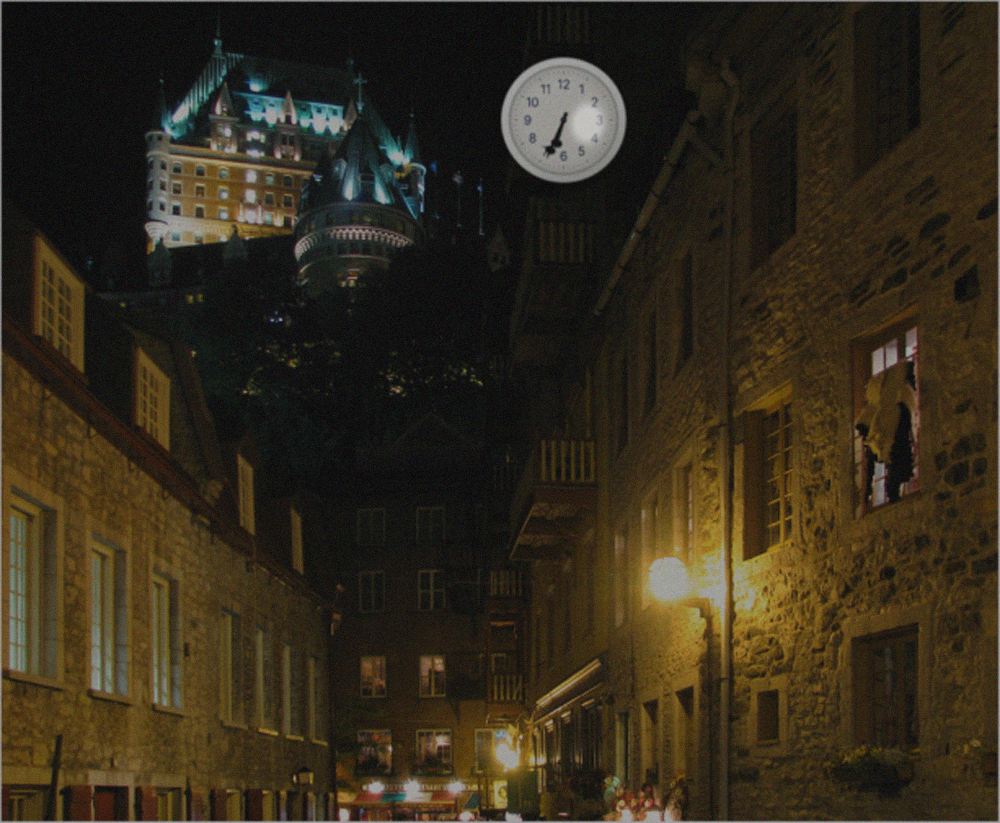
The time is 6:34
